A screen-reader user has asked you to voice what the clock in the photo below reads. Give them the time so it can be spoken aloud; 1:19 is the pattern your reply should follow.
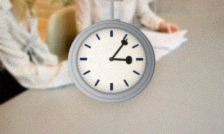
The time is 3:06
